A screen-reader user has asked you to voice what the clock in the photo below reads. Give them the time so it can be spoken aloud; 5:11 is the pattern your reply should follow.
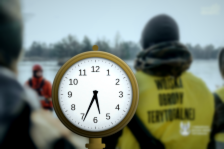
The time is 5:34
